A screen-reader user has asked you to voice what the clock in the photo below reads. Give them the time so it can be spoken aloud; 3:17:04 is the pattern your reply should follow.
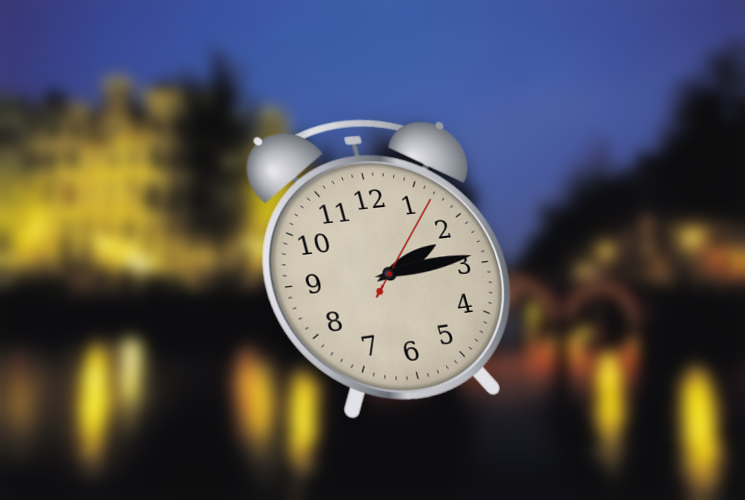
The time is 2:14:07
